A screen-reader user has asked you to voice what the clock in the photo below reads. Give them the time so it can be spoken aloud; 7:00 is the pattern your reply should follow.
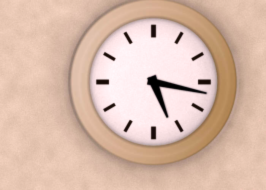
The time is 5:17
